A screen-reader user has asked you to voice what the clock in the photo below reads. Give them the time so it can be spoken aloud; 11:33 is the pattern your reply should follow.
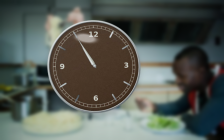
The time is 10:55
